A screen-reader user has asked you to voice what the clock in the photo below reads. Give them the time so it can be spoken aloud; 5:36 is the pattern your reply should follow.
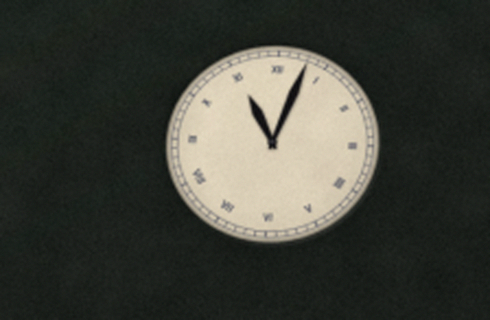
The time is 11:03
